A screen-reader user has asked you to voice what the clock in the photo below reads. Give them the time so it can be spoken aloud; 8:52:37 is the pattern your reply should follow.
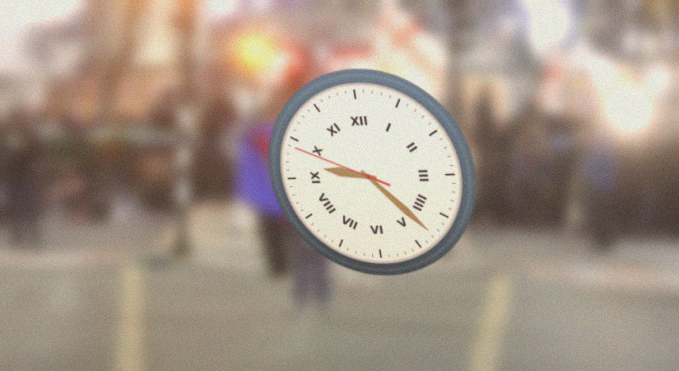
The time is 9:22:49
